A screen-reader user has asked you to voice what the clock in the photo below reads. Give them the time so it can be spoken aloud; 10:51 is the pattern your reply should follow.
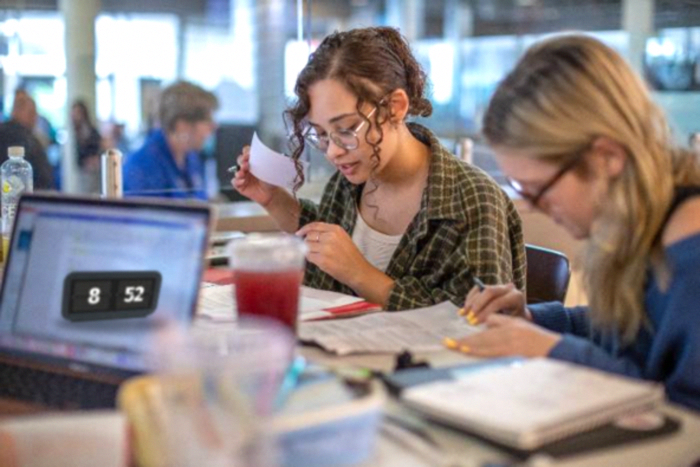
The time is 8:52
